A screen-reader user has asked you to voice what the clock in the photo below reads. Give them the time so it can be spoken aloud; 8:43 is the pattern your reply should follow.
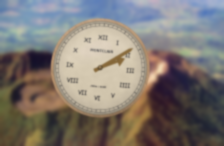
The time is 2:09
